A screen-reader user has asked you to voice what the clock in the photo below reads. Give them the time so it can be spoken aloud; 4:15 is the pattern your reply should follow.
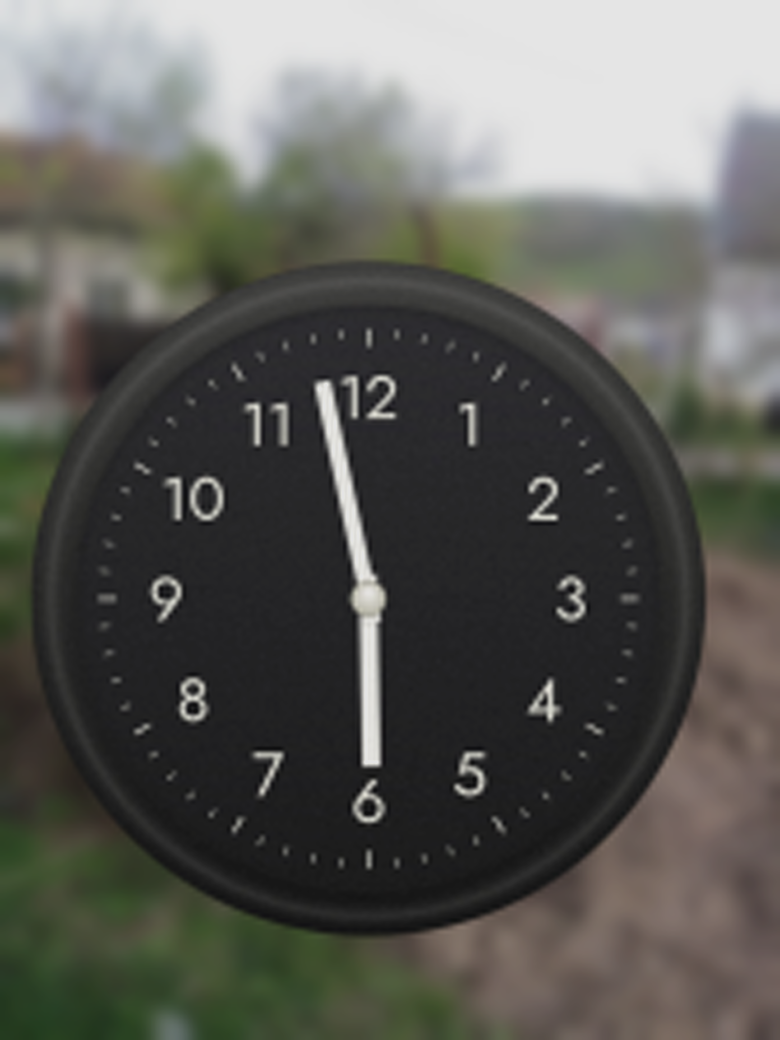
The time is 5:58
